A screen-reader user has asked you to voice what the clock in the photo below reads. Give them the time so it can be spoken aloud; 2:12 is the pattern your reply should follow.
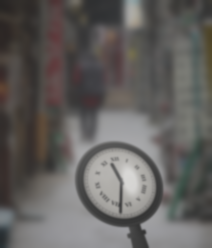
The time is 11:33
